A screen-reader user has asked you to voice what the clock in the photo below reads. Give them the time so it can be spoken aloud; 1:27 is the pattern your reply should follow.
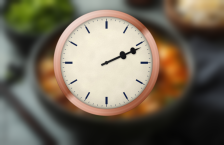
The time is 2:11
